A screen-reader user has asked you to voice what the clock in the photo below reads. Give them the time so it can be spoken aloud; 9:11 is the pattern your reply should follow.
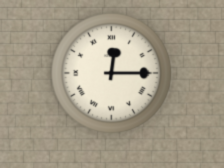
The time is 12:15
